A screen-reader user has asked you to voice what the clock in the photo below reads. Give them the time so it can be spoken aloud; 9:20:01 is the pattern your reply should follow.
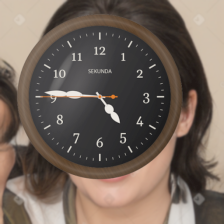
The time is 4:45:45
